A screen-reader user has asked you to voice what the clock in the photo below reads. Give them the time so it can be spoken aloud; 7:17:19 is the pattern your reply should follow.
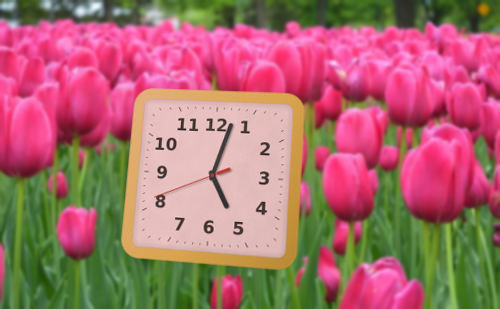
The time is 5:02:41
